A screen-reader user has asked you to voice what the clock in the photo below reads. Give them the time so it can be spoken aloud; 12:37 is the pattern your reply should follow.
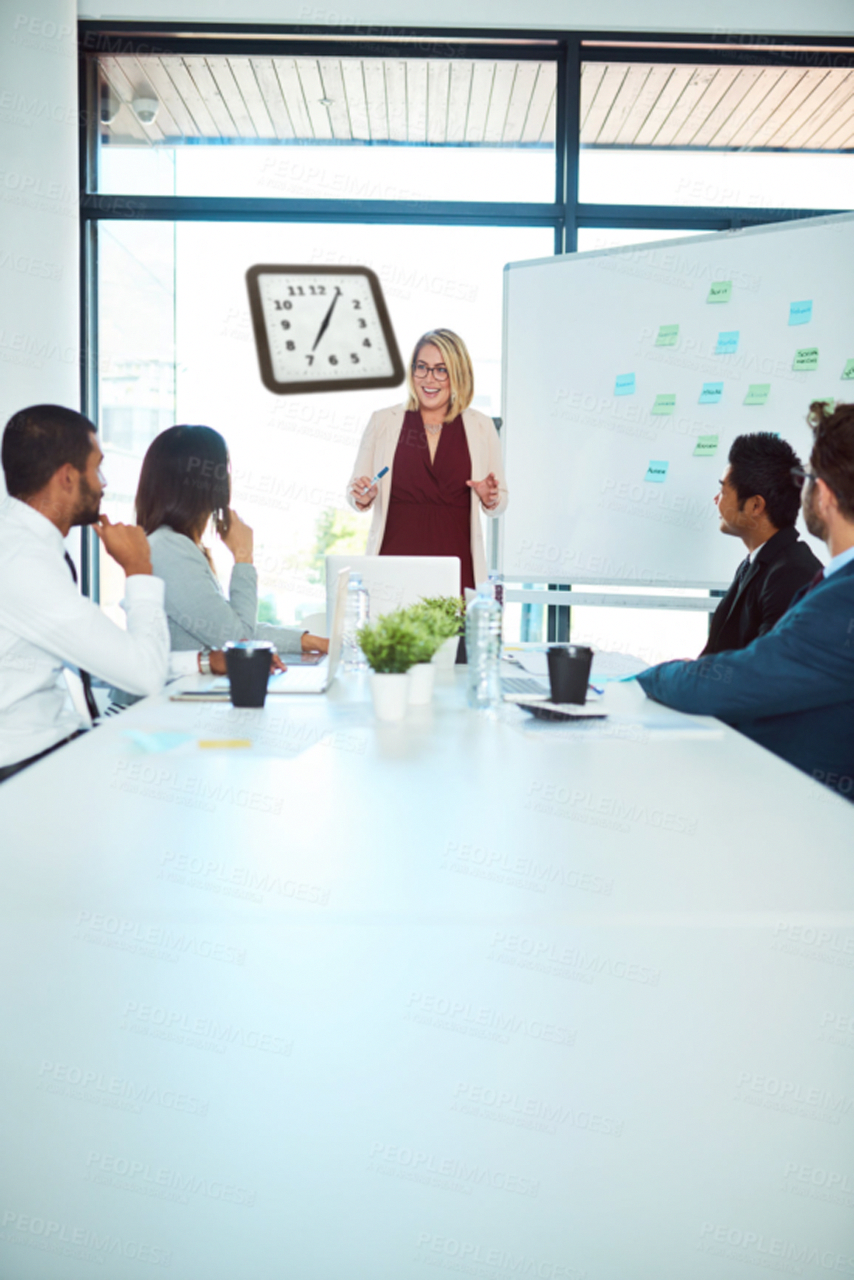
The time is 7:05
